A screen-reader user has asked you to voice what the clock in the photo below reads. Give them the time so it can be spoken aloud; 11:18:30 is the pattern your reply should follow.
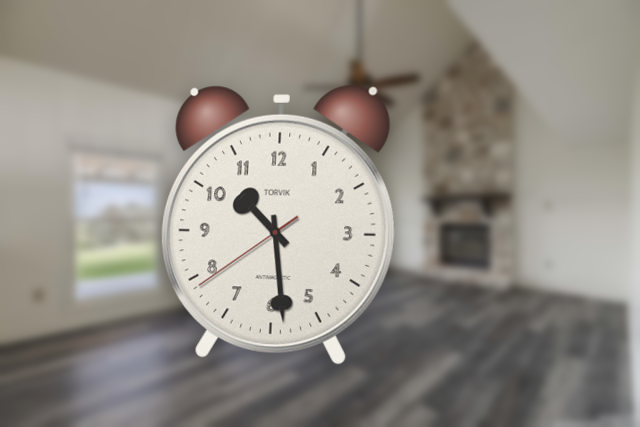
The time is 10:28:39
